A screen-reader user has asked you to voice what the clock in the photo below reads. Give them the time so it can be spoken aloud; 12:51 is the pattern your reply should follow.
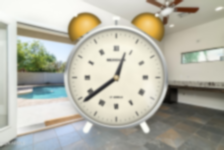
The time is 12:39
